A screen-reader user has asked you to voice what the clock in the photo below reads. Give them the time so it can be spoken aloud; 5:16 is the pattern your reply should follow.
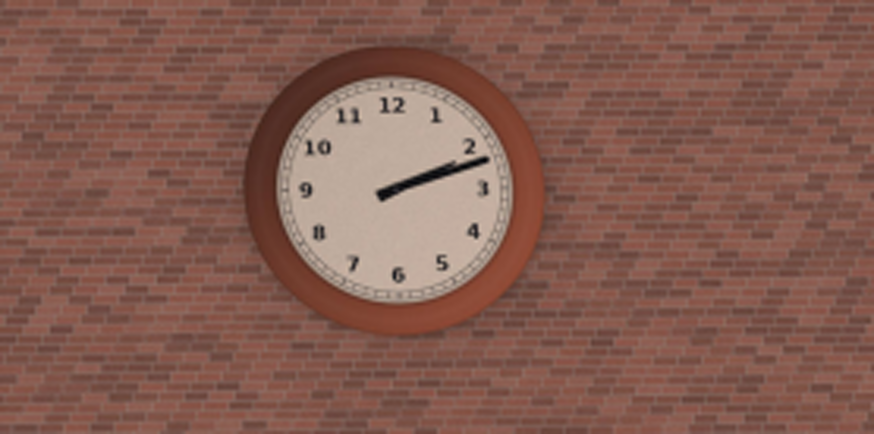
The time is 2:12
